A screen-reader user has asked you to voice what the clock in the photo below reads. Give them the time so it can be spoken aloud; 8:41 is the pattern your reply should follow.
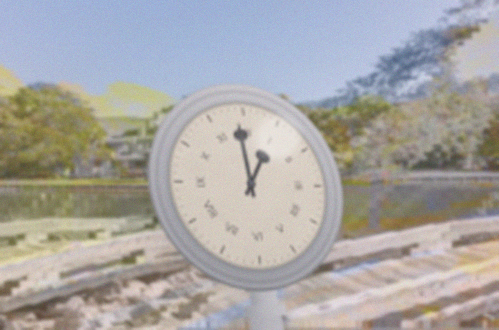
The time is 12:59
